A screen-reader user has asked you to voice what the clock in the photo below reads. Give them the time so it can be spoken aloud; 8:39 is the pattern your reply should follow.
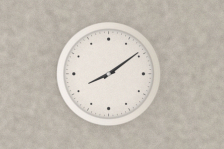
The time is 8:09
